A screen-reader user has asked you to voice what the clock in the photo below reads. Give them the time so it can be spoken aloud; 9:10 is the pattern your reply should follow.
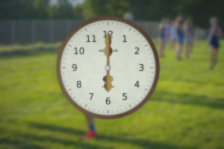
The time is 6:00
